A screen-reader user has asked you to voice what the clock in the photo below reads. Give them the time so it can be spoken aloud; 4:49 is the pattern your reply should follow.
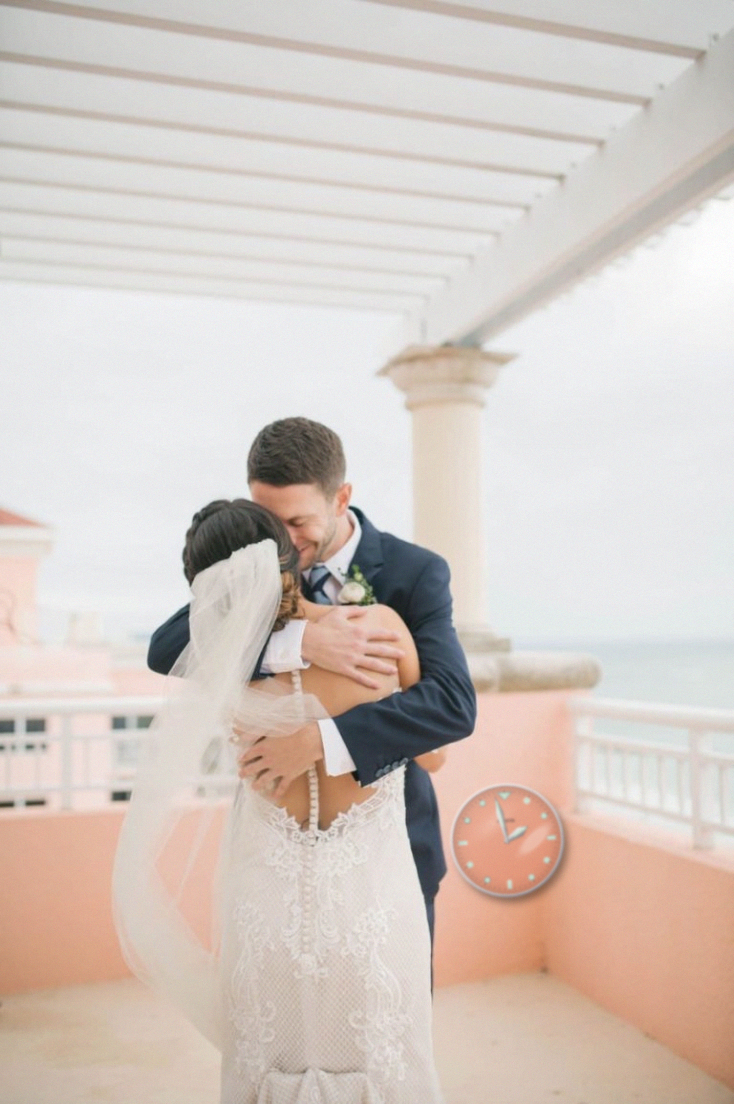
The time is 1:58
